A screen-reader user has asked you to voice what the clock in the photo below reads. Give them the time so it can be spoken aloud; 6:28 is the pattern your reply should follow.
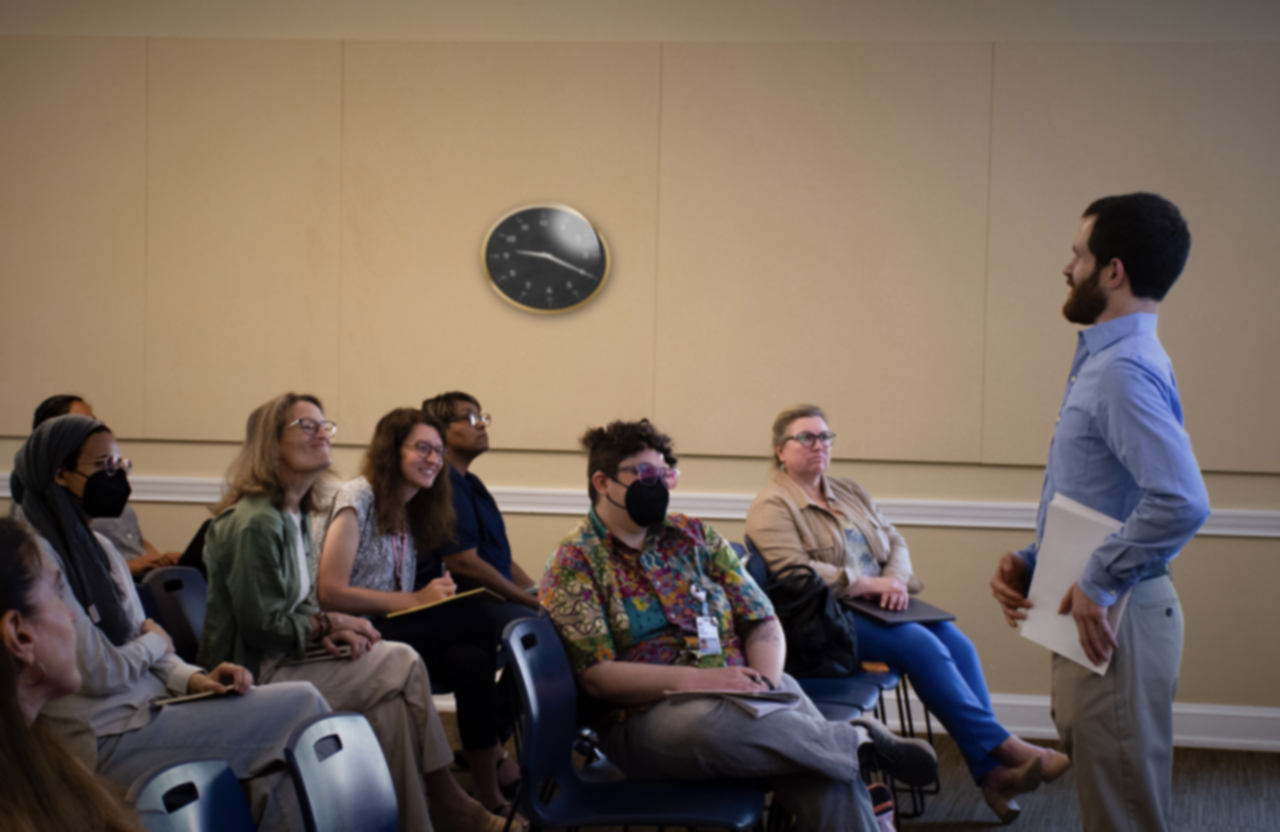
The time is 9:20
